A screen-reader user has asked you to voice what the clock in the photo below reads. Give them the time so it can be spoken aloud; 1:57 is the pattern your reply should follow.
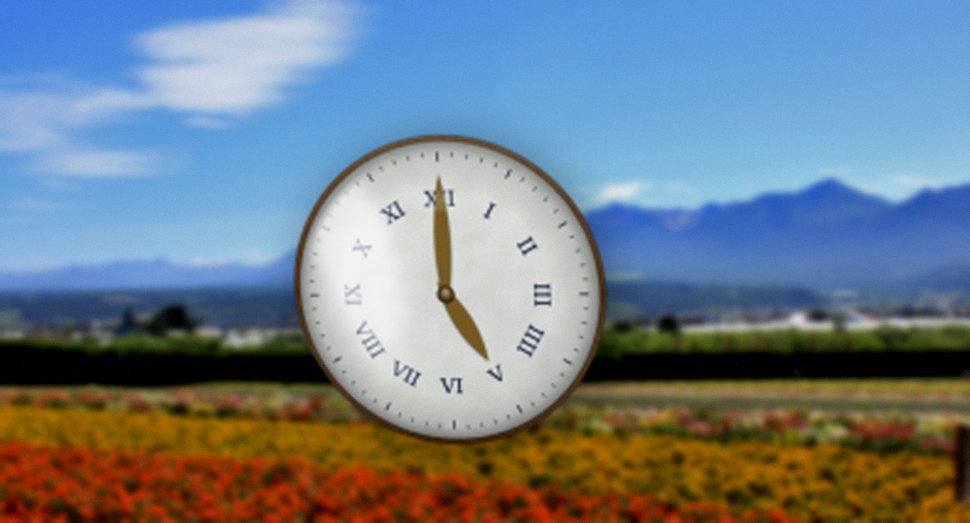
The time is 5:00
